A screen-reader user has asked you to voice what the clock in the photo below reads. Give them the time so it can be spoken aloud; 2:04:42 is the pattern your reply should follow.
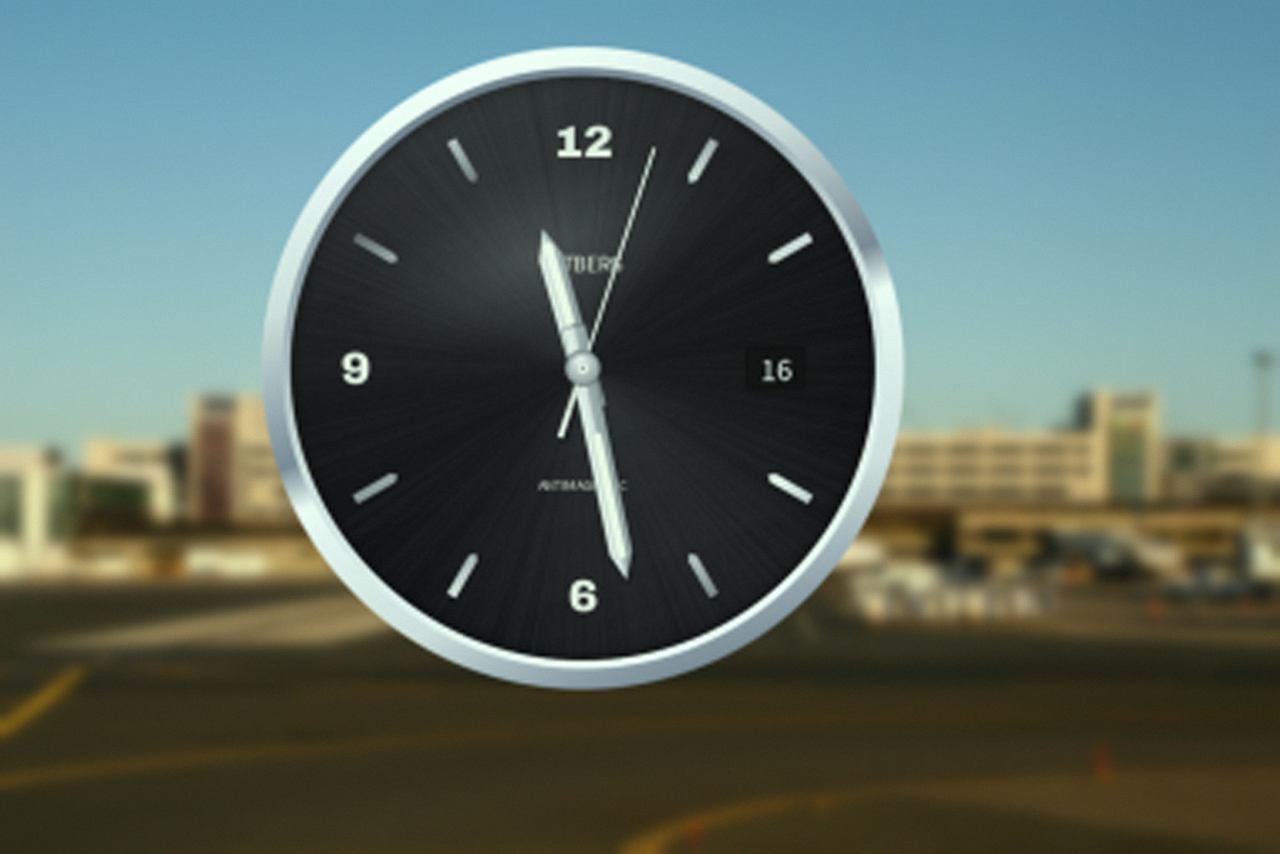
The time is 11:28:03
